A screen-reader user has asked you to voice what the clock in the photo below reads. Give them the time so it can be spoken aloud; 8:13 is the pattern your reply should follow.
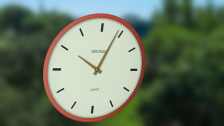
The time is 10:04
